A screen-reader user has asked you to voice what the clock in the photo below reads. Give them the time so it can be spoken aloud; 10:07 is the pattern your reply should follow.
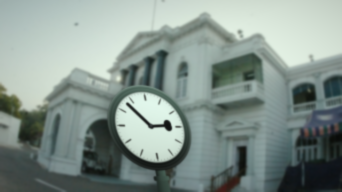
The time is 2:53
